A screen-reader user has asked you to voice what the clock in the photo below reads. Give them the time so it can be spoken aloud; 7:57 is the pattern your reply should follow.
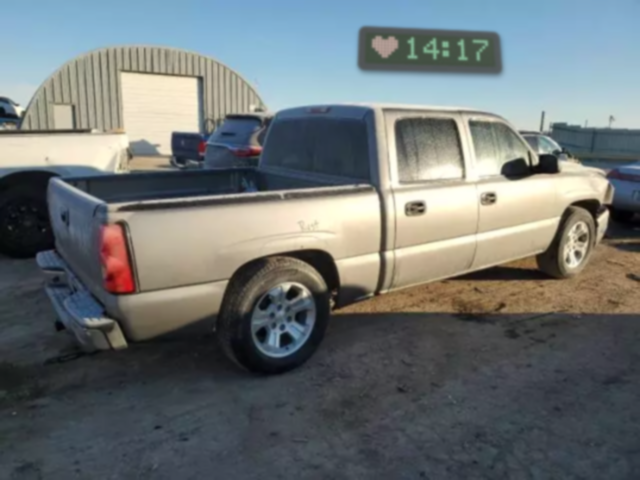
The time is 14:17
